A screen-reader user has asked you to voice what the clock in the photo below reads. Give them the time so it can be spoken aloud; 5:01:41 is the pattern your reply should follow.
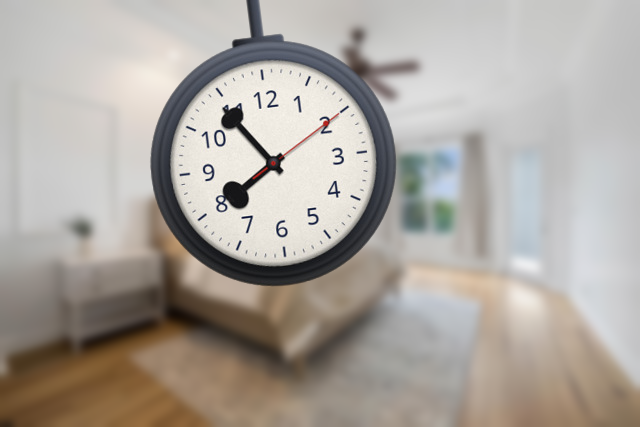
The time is 7:54:10
